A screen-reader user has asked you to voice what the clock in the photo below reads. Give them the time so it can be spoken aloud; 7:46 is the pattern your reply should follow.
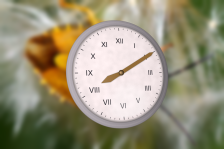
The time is 8:10
